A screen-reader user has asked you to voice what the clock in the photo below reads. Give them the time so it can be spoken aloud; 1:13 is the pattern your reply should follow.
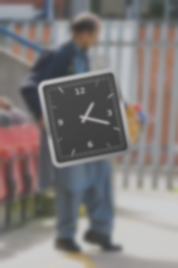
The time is 1:19
